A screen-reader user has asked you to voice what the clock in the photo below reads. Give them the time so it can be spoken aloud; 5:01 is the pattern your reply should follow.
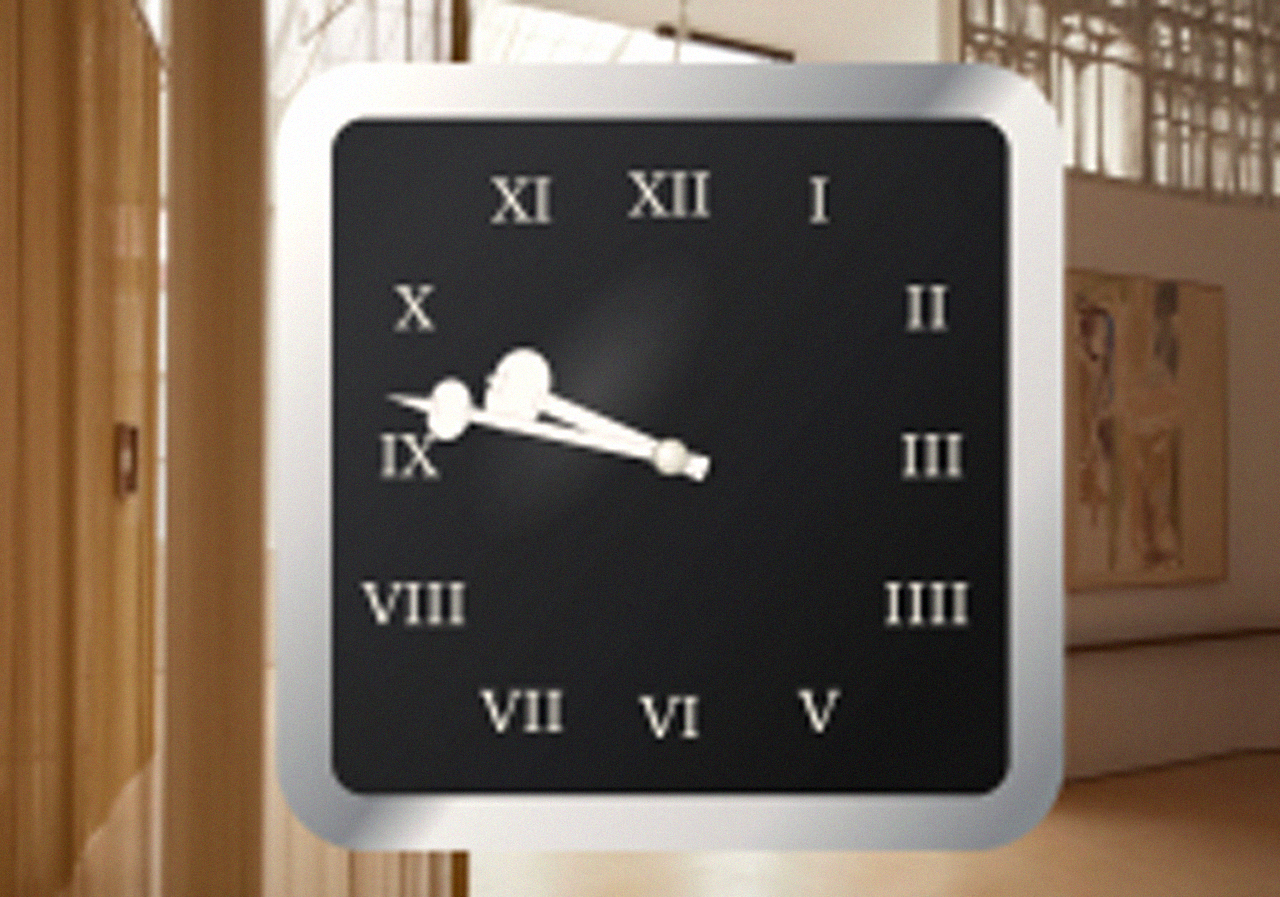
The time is 9:47
